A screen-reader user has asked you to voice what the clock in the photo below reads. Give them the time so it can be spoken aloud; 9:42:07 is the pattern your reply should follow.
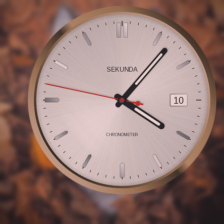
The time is 4:06:47
